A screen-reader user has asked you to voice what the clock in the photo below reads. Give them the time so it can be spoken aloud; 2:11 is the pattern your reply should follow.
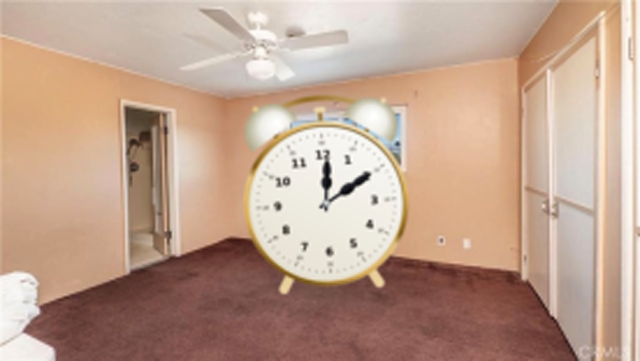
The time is 12:10
